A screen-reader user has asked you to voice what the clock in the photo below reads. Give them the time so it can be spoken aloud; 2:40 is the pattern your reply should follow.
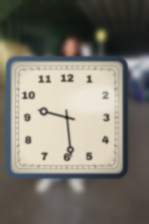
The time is 9:29
